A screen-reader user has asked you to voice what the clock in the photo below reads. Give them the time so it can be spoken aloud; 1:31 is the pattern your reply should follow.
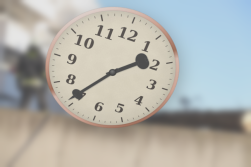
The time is 1:36
